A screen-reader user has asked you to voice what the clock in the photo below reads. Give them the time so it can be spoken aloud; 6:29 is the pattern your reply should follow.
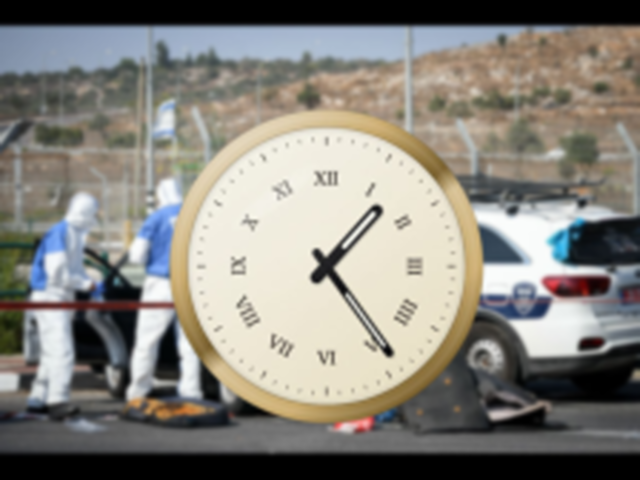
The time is 1:24
